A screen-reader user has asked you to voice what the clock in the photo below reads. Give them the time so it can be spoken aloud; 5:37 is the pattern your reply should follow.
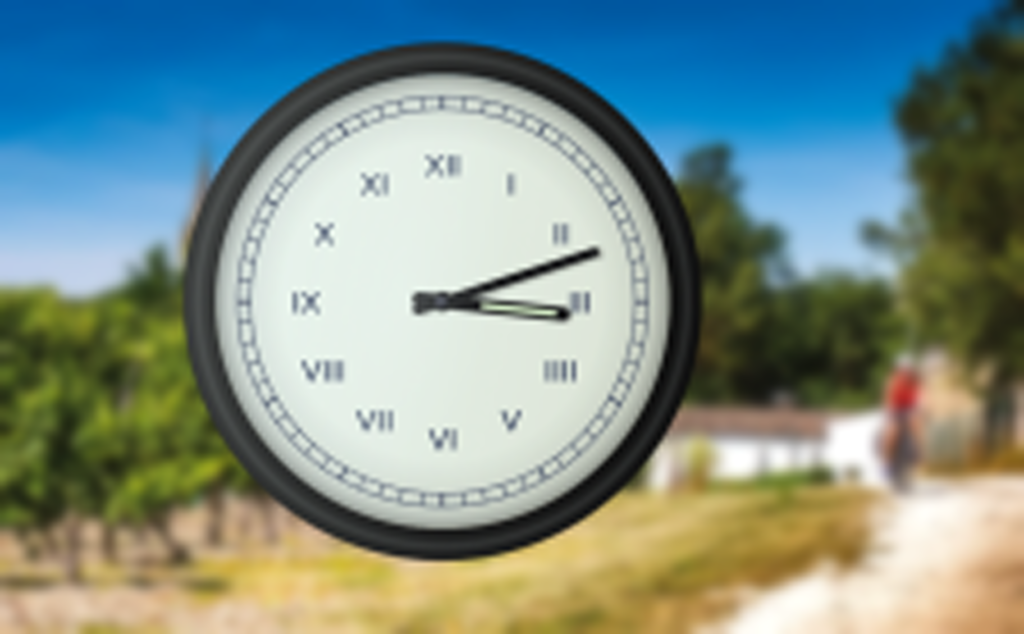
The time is 3:12
